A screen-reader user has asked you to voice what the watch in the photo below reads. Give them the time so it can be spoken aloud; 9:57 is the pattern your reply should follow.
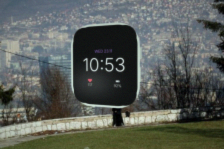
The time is 10:53
